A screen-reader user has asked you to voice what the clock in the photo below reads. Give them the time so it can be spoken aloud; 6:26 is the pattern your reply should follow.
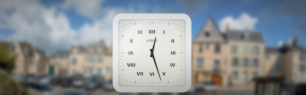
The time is 12:27
